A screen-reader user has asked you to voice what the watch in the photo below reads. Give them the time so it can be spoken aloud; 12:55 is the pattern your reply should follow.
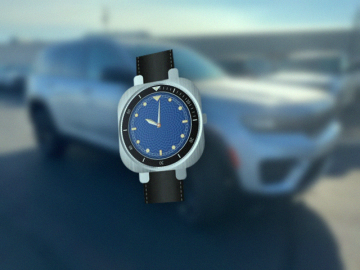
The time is 10:01
